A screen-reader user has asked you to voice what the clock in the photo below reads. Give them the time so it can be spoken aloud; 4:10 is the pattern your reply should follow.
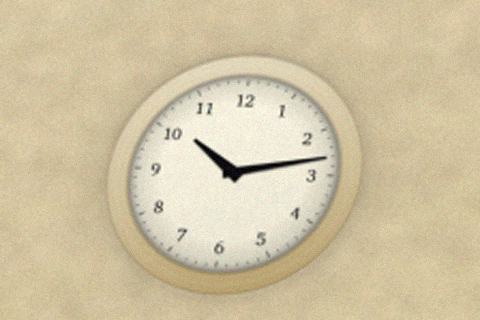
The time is 10:13
